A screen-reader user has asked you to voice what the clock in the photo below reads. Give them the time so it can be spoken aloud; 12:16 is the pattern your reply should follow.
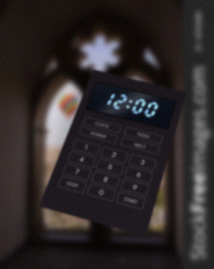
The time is 12:00
